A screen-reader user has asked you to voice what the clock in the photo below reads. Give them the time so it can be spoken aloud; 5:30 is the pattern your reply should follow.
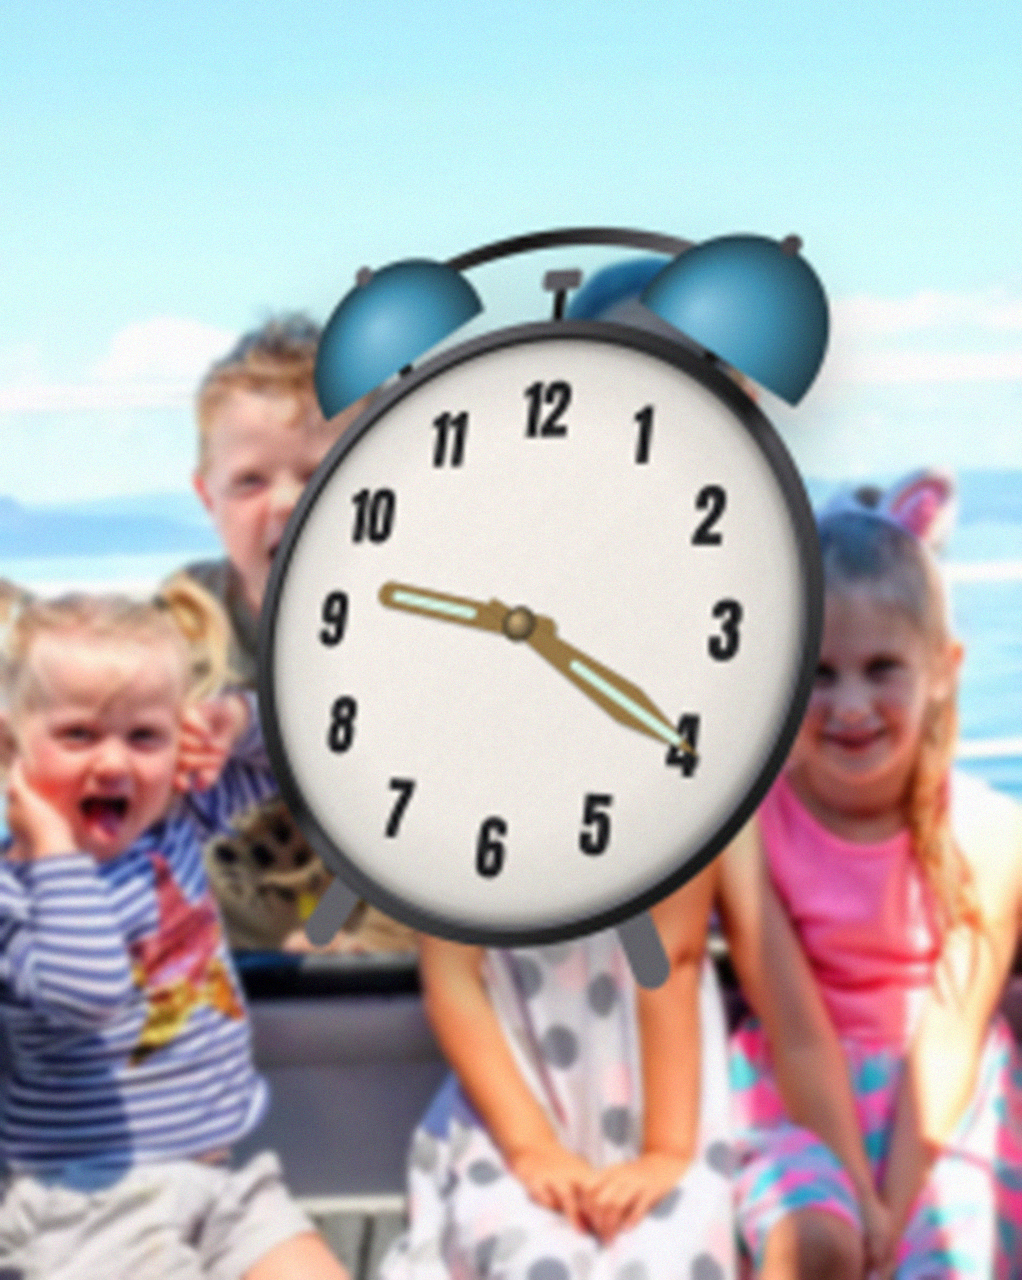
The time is 9:20
